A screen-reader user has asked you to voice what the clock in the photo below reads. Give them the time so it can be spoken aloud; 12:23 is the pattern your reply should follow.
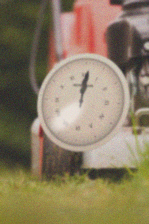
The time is 12:01
